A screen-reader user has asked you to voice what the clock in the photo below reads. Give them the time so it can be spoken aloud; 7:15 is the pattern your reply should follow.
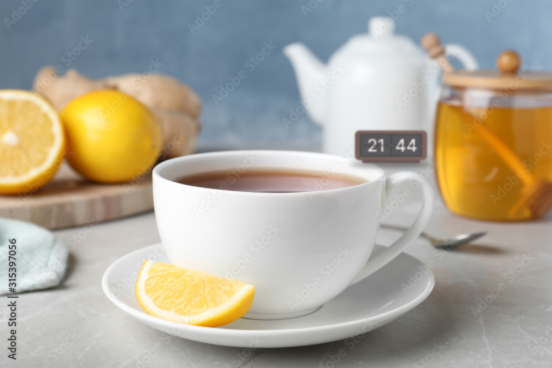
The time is 21:44
